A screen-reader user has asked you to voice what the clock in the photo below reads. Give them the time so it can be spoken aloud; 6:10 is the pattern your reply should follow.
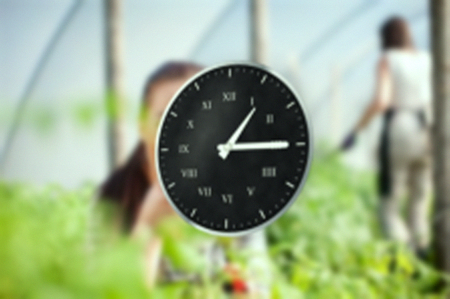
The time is 1:15
